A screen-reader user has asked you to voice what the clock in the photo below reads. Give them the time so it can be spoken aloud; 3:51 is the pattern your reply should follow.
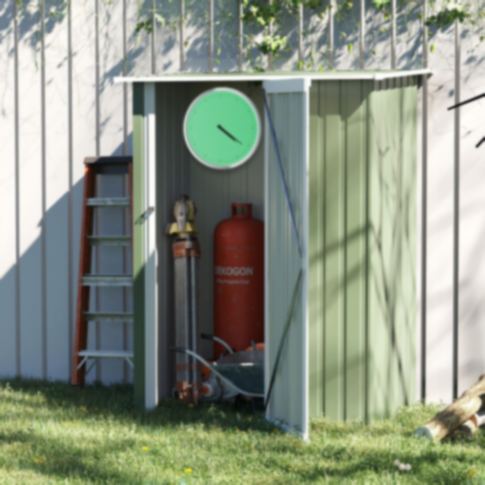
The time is 4:21
